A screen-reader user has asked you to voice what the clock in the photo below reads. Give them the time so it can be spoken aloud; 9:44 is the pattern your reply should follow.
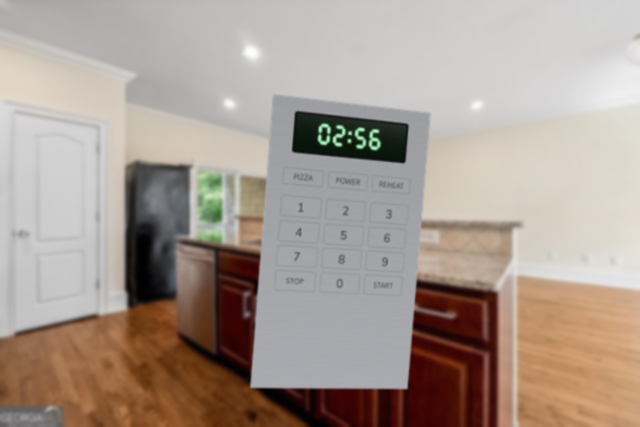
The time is 2:56
